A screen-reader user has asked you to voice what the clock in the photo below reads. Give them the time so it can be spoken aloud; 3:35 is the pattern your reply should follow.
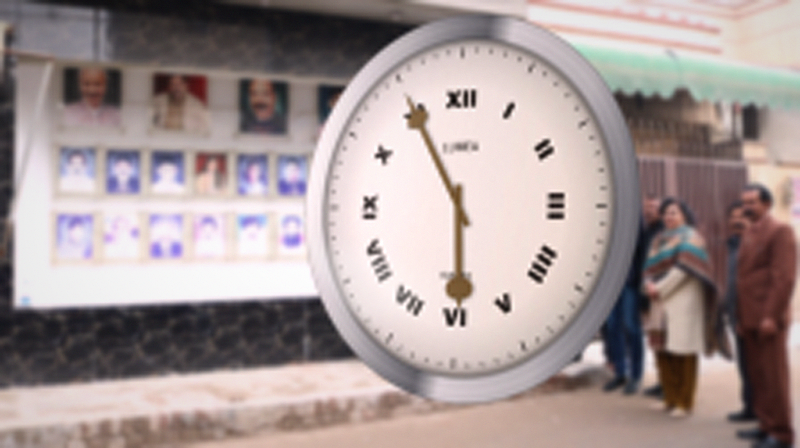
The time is 5:55
